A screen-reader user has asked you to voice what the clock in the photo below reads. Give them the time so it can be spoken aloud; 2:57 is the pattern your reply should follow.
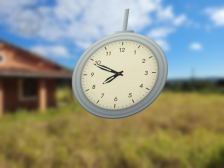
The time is 7:49
